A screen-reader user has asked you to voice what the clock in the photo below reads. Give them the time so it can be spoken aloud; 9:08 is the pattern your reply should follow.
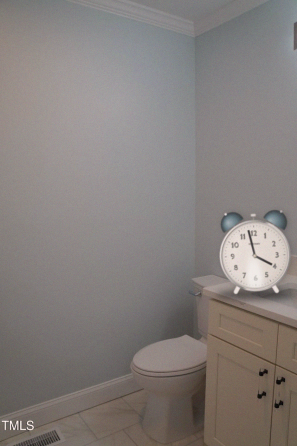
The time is 3:58
